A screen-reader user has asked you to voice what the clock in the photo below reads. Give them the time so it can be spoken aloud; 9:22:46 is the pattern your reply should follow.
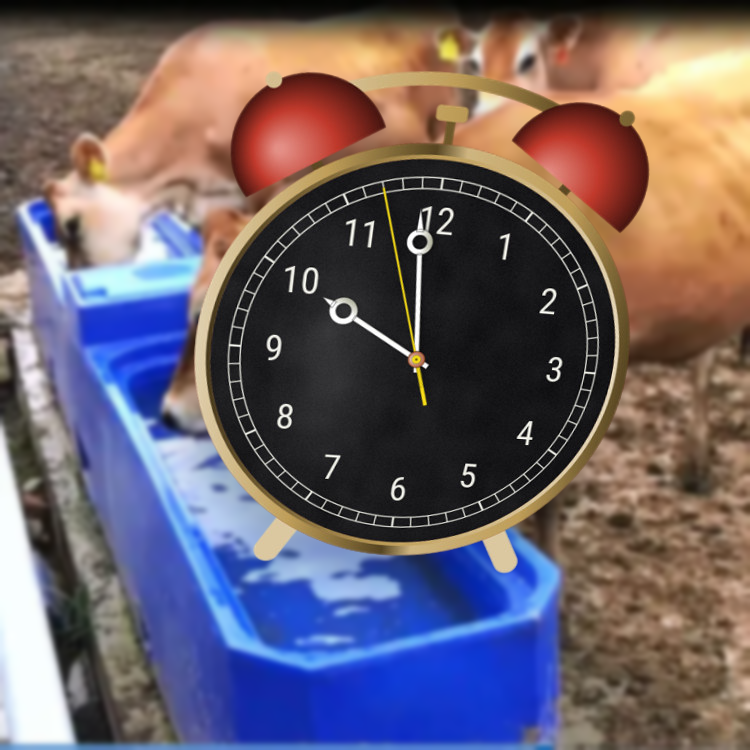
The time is 9:58:57
